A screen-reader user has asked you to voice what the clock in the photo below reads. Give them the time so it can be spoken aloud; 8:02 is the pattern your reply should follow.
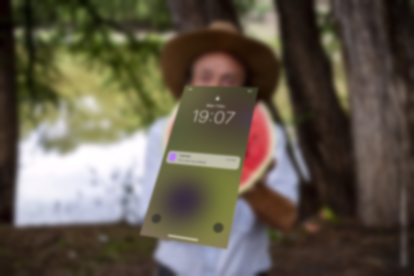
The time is 19:07
